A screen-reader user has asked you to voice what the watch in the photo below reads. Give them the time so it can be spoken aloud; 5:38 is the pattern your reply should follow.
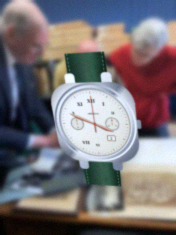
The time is 3:49
